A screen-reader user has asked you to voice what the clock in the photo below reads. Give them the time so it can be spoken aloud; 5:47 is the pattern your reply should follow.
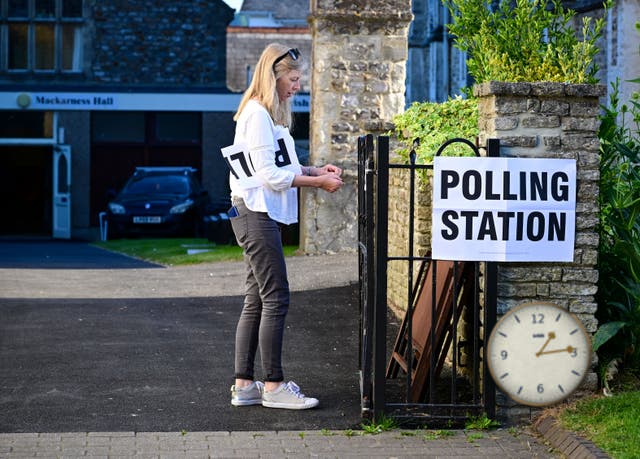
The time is 1:14
